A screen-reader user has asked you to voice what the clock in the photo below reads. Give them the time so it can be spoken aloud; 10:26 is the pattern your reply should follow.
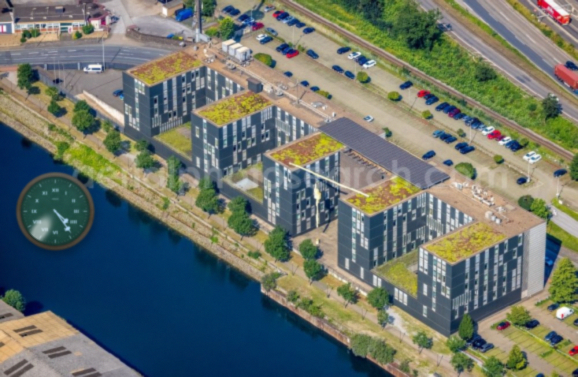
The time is 4:24
